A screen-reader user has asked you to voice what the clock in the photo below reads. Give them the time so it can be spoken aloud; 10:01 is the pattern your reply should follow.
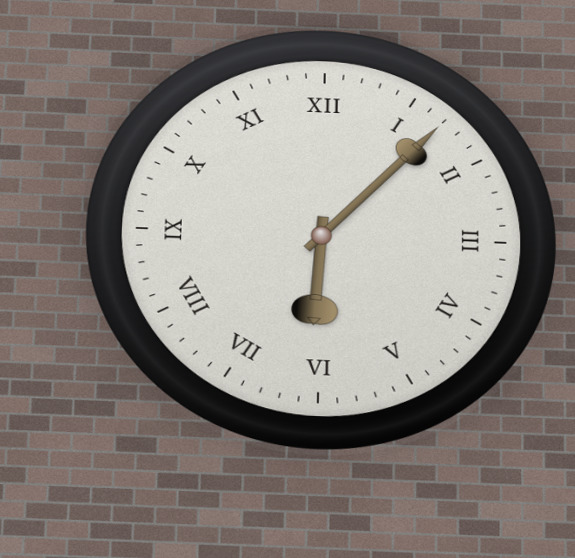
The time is 6:07
